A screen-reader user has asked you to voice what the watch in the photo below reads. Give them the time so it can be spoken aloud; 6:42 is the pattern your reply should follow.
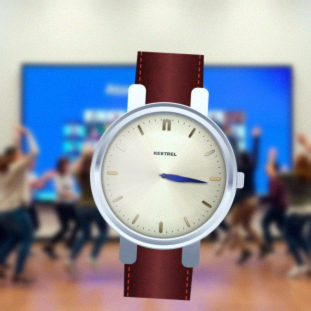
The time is 3:16
